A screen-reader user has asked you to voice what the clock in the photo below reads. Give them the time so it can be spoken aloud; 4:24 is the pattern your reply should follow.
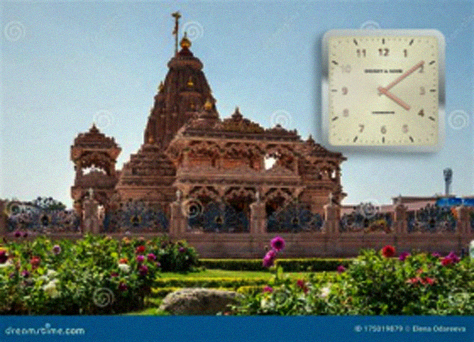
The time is 4:09
